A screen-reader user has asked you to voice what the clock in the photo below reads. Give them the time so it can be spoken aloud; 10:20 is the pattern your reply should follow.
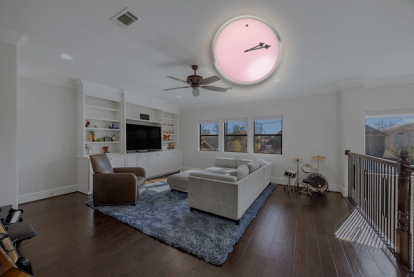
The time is 2:13
